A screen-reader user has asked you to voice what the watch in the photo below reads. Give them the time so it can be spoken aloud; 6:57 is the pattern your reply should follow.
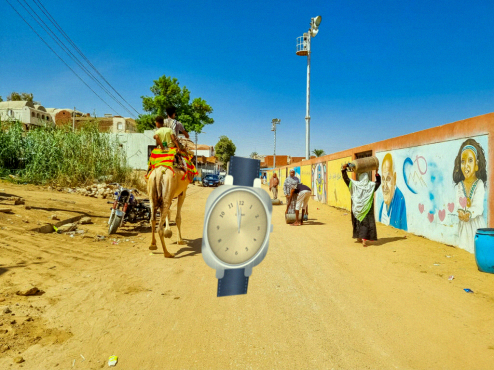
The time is 11:58
